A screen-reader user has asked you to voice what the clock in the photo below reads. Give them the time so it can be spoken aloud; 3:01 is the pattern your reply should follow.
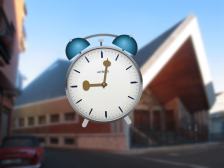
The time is 9:02
